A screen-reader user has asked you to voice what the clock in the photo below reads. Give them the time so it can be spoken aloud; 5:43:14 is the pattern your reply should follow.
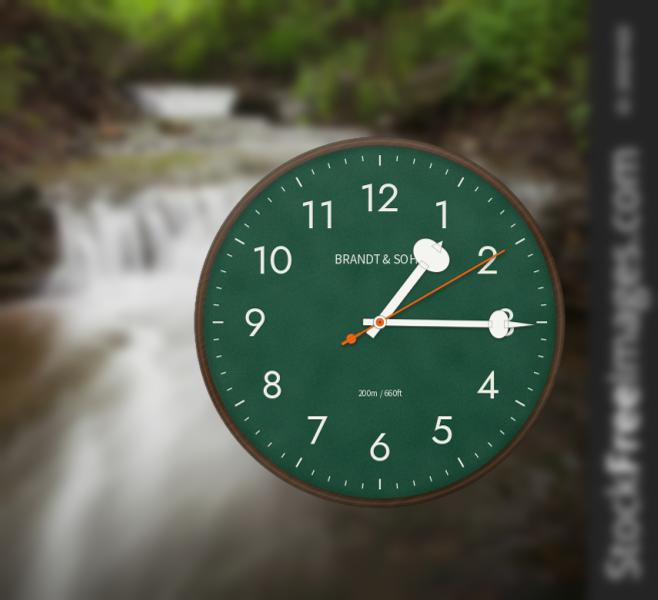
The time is 1:15:10
